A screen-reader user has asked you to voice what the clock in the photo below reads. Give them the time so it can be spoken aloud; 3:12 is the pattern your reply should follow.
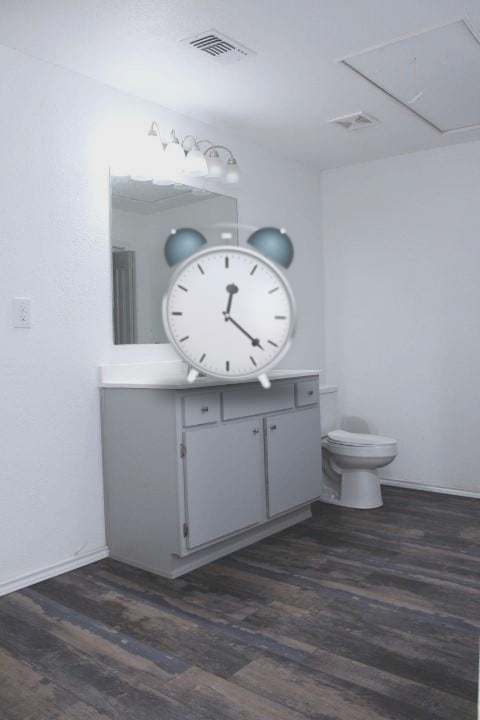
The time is 12:22
